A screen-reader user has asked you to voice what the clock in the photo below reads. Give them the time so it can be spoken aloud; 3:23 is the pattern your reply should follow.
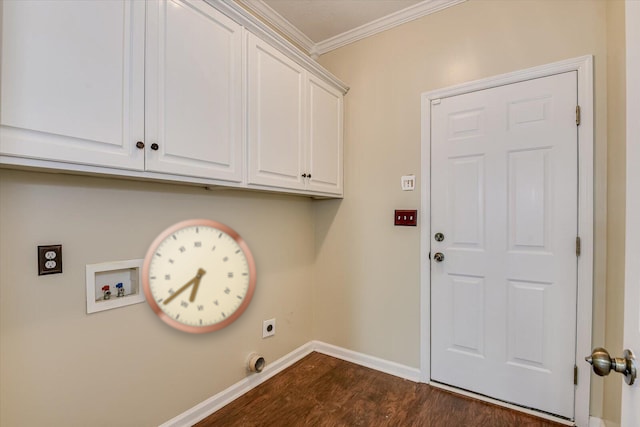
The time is 6:39
